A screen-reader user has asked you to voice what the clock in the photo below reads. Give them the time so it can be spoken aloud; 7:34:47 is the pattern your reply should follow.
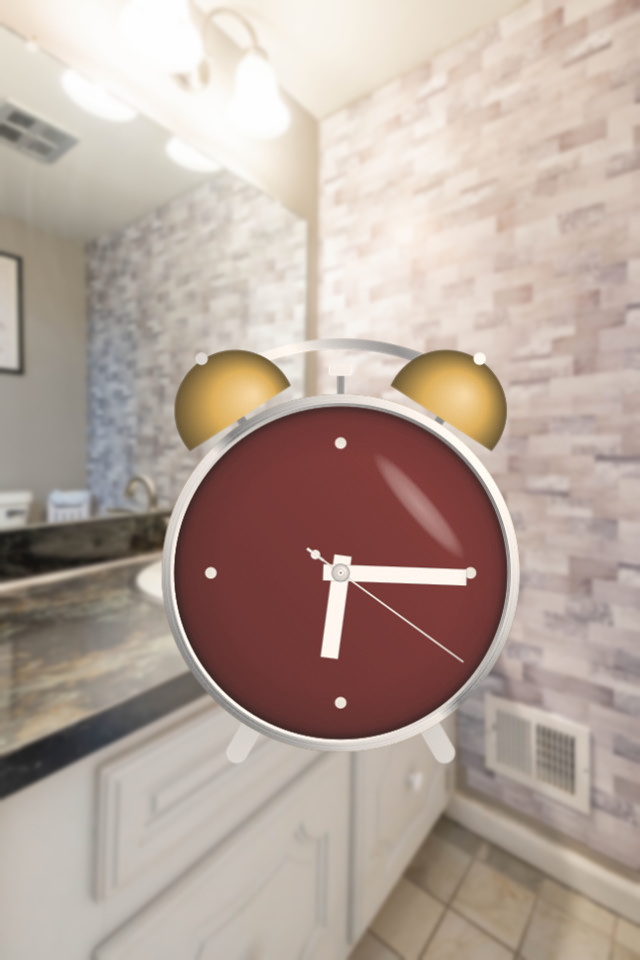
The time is 6:15:21
